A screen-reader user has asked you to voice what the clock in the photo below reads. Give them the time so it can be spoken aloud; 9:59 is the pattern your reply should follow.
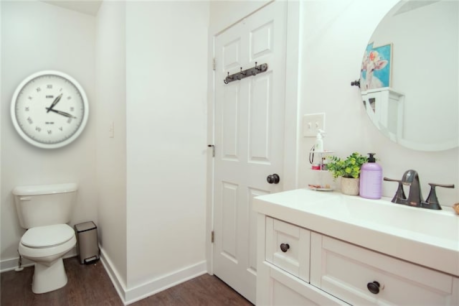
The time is 1:18
